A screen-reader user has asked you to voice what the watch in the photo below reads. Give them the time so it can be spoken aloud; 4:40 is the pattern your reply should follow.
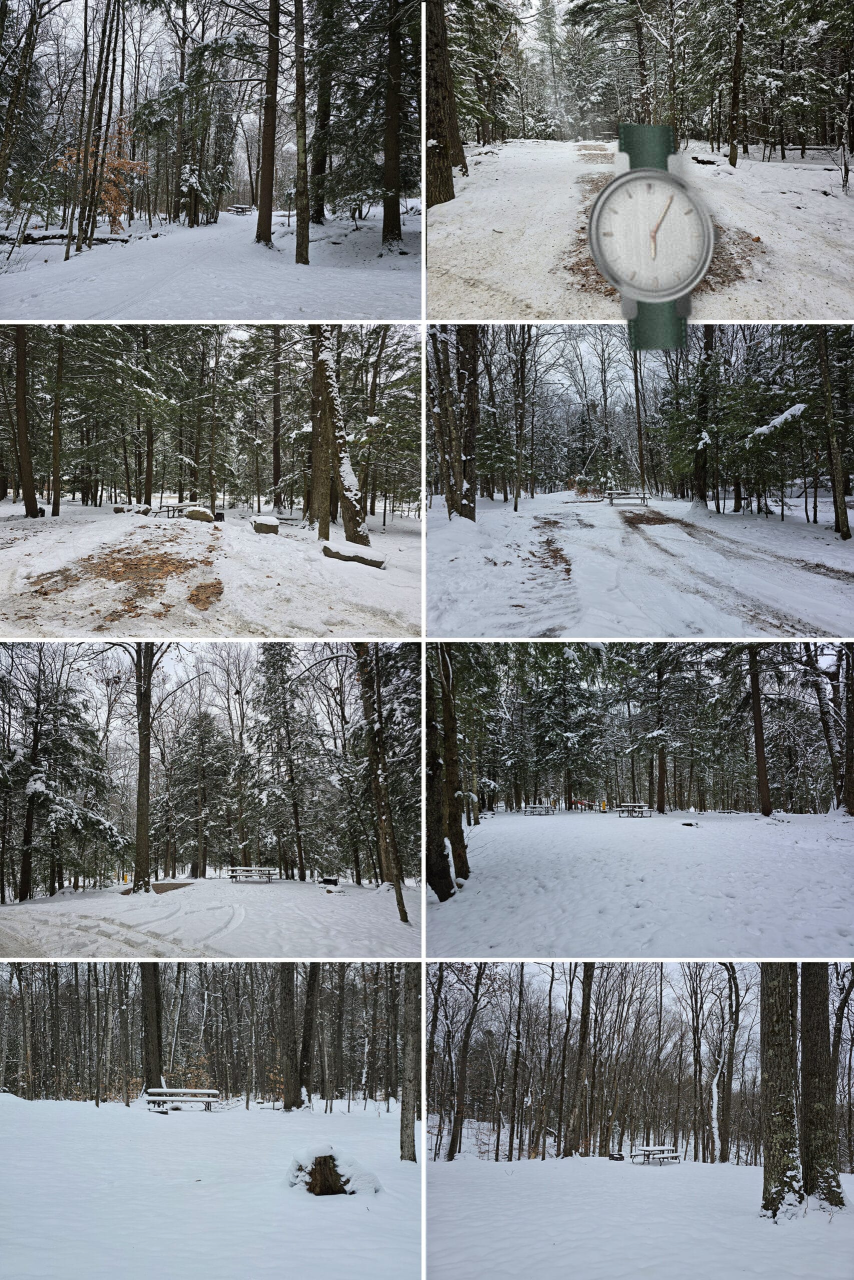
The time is 6:05
